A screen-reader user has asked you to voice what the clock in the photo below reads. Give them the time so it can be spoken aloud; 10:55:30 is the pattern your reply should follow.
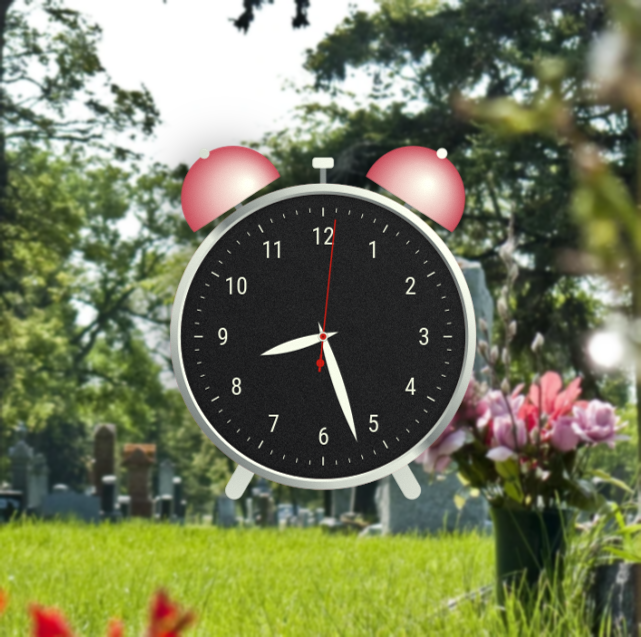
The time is 8:27:01
